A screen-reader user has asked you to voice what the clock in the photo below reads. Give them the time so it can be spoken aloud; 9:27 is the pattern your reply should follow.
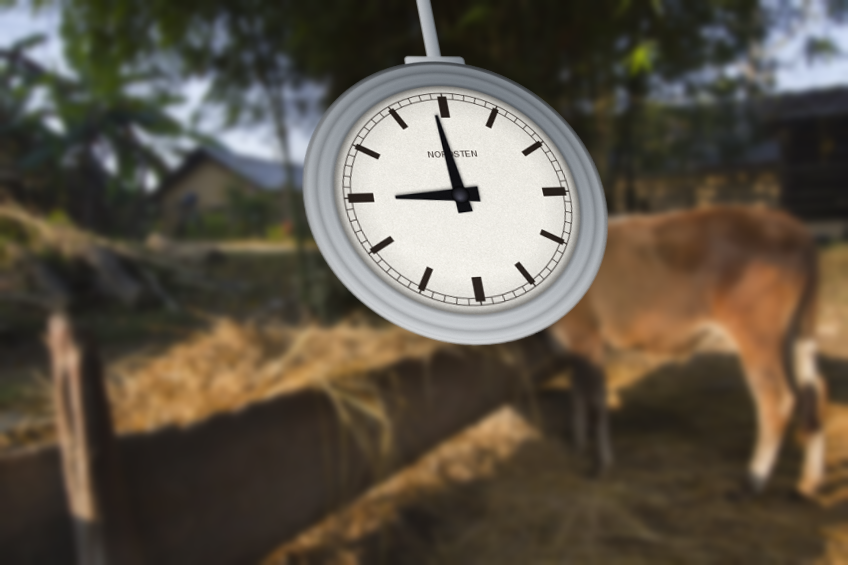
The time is 8:59
